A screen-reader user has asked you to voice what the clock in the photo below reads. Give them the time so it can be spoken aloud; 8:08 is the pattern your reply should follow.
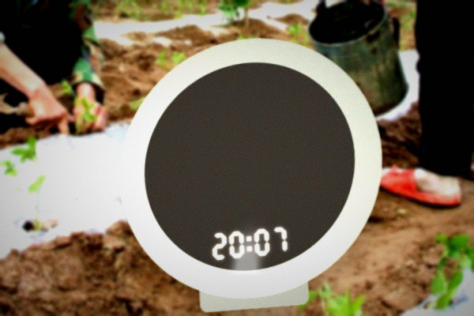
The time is 20:07
